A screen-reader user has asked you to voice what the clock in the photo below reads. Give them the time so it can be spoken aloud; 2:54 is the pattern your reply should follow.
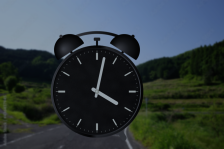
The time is 4:02
